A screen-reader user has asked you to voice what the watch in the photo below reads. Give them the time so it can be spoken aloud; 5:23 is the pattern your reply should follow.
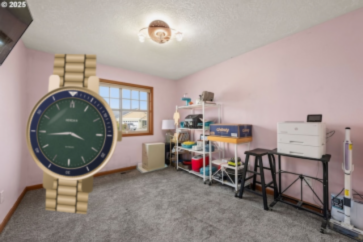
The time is 3:44
